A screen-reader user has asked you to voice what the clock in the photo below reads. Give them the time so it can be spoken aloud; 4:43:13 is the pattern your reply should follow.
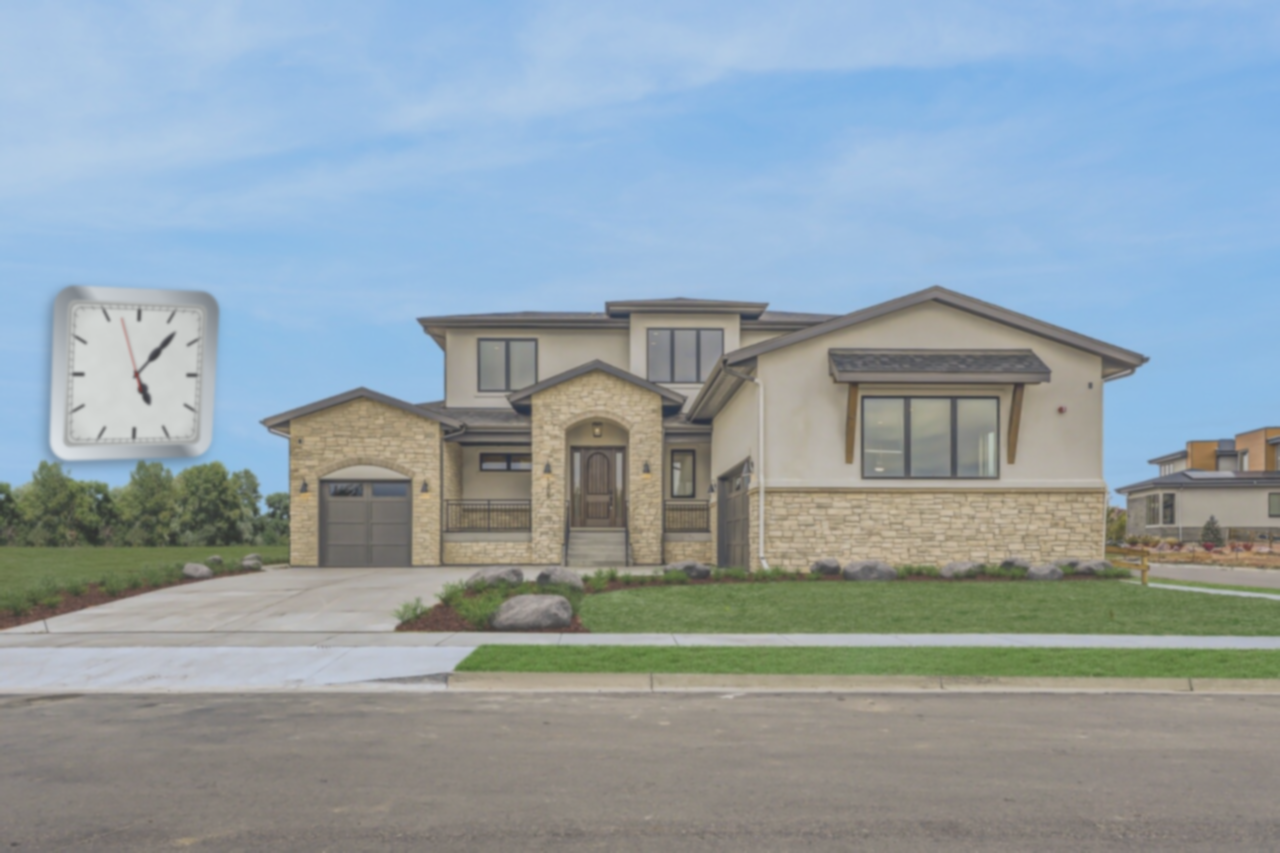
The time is 5:06:57
